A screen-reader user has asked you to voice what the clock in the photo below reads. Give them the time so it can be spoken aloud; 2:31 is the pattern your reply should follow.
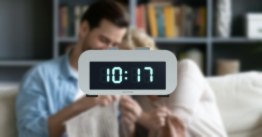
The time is 10:17
